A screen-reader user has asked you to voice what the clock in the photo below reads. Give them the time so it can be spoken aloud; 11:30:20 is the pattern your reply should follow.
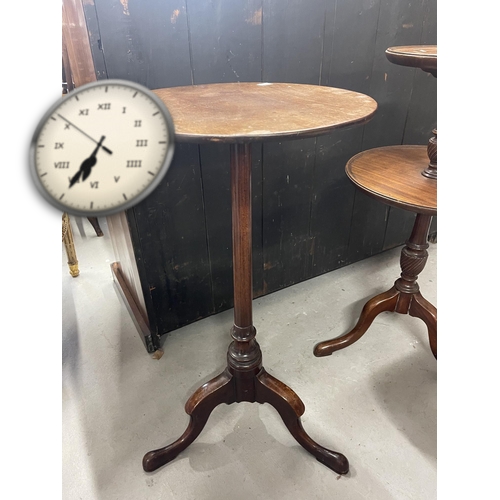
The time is 6:34:51
